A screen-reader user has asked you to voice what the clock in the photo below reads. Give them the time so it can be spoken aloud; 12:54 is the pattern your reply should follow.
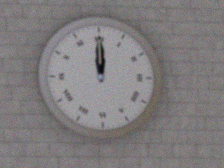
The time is 12:00
